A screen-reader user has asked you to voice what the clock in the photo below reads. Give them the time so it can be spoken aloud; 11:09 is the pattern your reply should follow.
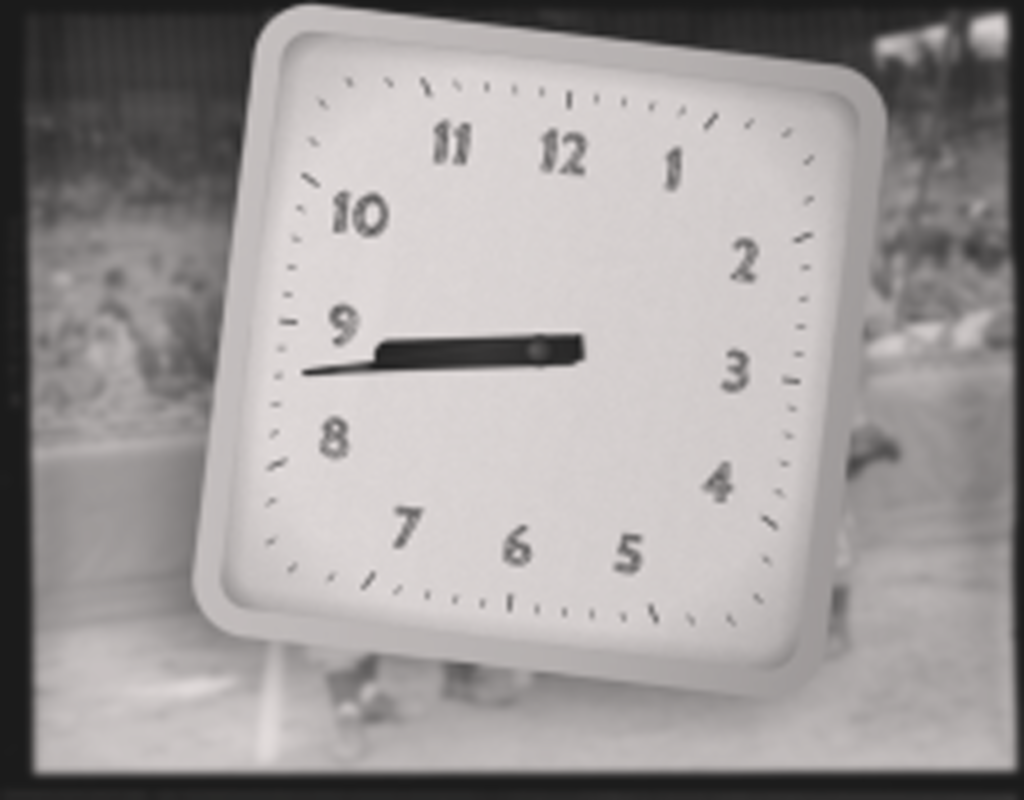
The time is 8:43
